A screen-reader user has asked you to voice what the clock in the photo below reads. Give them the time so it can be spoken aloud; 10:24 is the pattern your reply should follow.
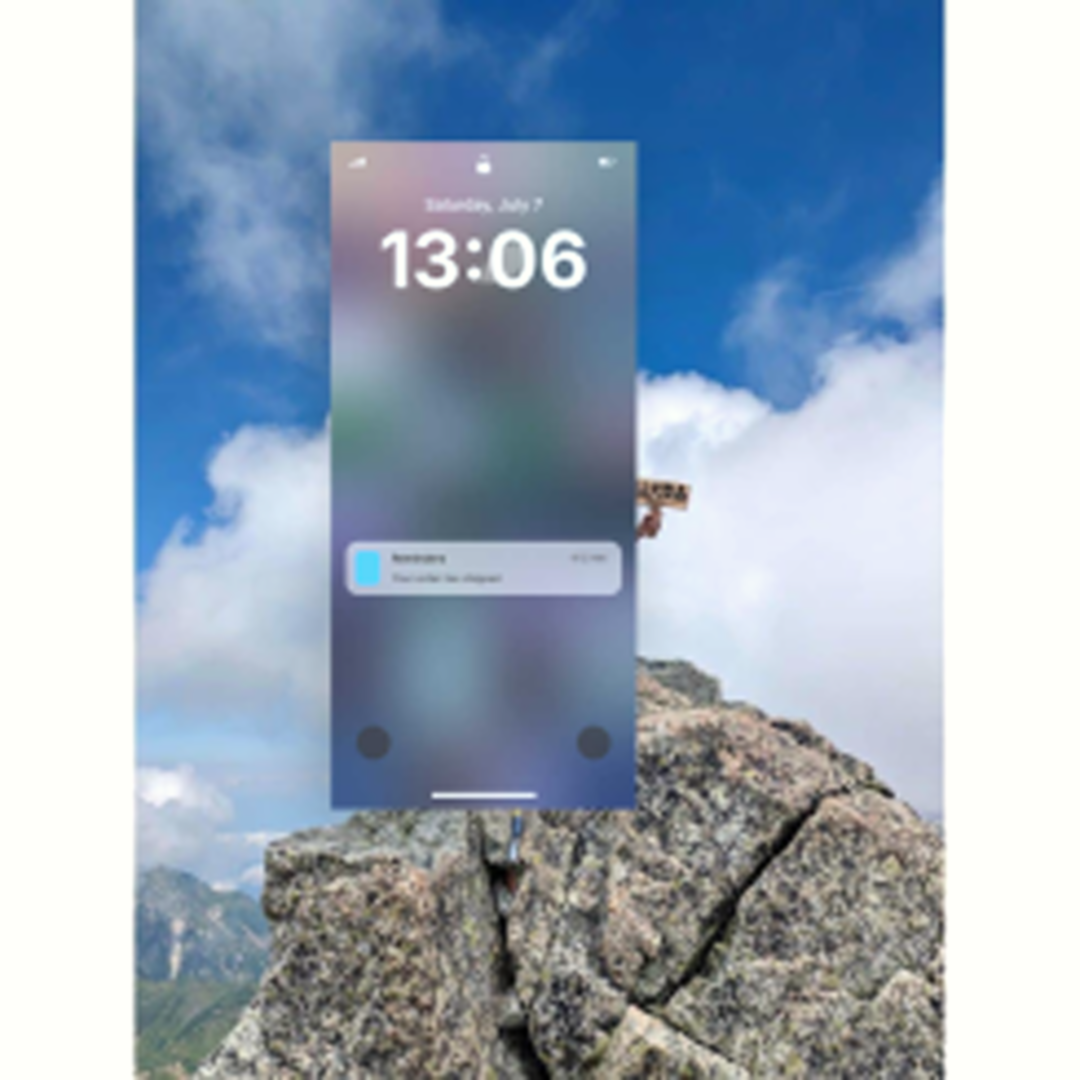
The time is 13:06
